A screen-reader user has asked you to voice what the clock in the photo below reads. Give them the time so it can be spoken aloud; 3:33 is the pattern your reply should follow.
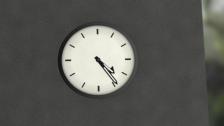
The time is 4:24
